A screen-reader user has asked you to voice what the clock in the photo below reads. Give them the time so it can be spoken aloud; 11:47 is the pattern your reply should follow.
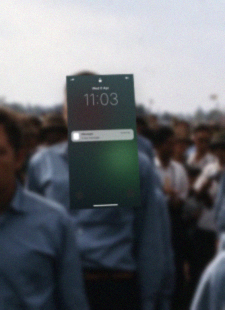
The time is 11:03
